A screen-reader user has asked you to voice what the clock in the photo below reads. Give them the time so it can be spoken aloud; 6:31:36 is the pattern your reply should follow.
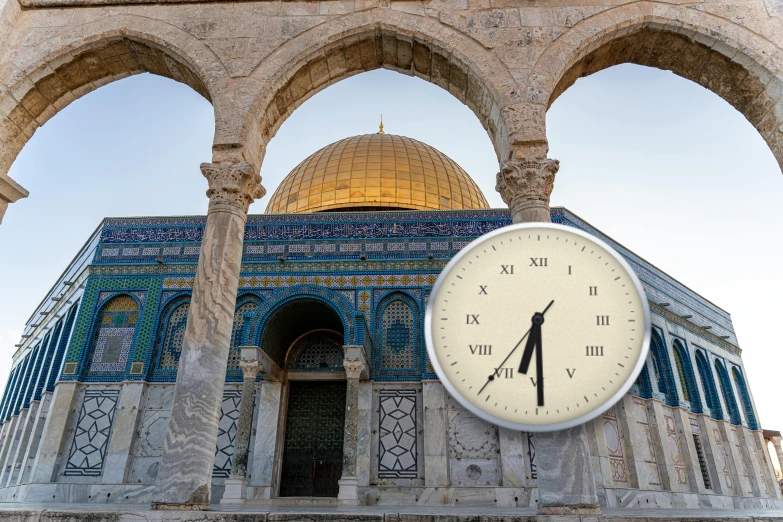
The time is 6:29:36
